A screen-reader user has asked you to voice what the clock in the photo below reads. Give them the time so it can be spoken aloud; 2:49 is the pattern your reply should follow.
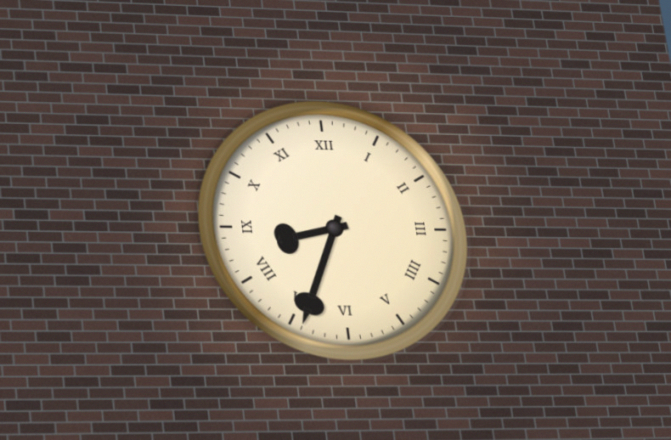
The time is 8:34
